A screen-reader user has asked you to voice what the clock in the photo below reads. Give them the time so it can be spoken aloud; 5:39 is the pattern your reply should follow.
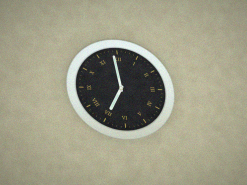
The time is 6:59
